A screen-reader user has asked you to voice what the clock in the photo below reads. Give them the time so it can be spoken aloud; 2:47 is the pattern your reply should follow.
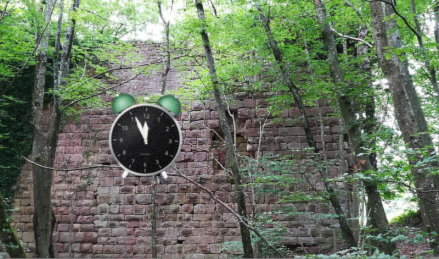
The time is 11:56
